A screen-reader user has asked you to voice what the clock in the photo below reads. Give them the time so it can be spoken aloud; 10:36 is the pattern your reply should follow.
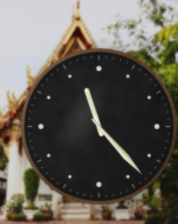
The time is 11:23
